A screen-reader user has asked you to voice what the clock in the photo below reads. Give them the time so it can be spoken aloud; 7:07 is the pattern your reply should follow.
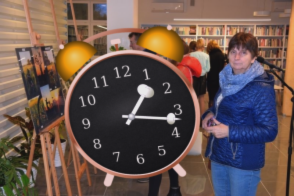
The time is 1:17
